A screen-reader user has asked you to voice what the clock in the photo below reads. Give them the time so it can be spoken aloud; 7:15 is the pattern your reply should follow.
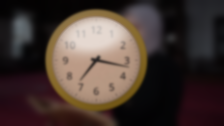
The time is 7:17
